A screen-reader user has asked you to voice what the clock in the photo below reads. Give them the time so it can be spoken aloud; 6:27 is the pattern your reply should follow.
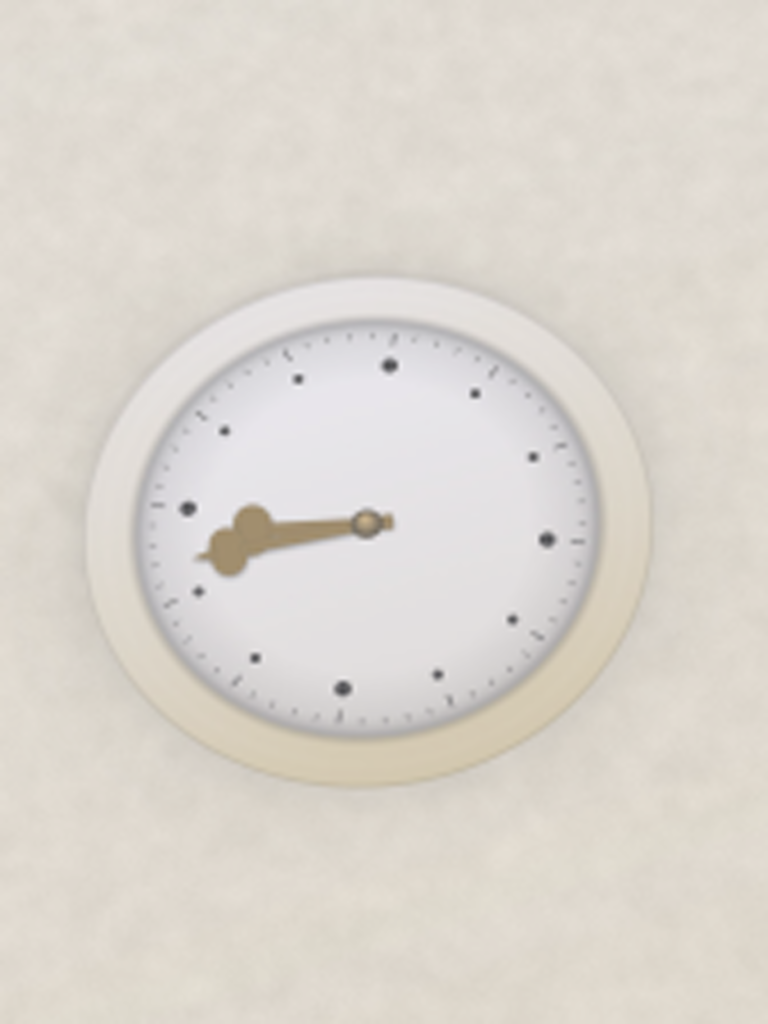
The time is 8:42
